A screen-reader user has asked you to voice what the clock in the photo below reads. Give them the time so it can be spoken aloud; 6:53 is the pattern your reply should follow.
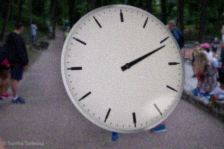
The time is 2:11
